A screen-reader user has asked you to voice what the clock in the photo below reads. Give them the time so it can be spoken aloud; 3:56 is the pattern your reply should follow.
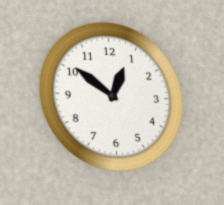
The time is 12:51
